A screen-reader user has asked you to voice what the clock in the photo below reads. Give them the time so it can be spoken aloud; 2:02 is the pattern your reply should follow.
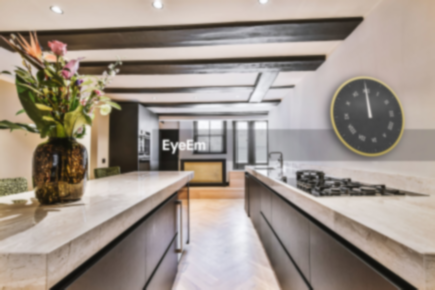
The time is 12:00
